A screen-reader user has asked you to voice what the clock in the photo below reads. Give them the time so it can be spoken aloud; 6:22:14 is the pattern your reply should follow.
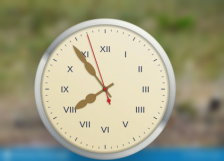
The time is 7:53:57
